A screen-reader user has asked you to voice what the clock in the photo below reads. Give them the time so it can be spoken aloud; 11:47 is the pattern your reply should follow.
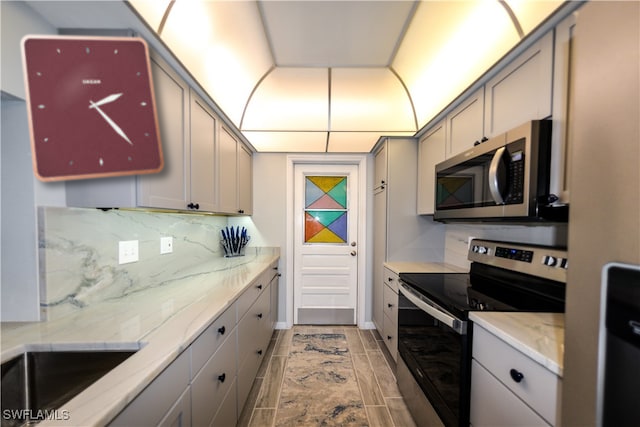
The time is 2:23
